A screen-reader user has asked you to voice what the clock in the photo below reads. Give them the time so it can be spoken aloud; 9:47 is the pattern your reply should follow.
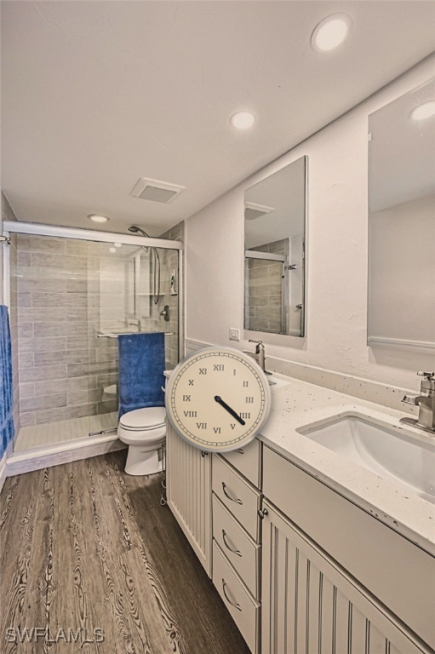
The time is 4:22
